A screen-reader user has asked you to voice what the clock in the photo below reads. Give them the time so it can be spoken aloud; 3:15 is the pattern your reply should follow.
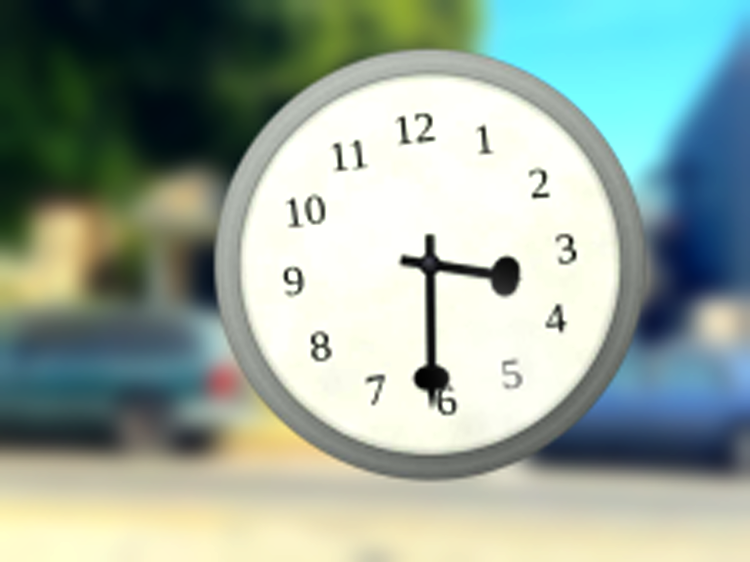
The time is 3:31
